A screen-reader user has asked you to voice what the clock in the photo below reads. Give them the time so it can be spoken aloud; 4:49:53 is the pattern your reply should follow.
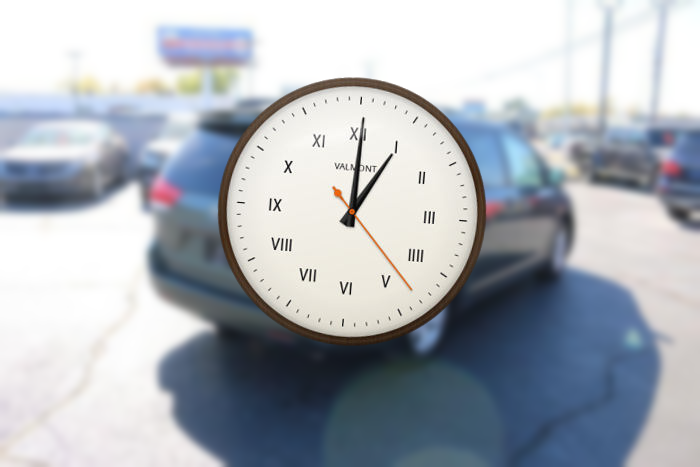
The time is 1:00:23
